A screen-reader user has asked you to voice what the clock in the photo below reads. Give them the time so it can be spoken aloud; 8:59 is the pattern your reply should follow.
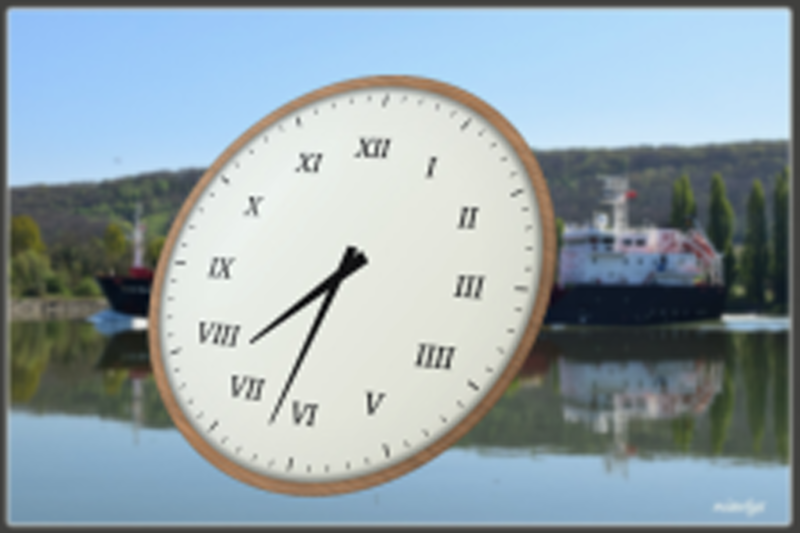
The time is 7:32
